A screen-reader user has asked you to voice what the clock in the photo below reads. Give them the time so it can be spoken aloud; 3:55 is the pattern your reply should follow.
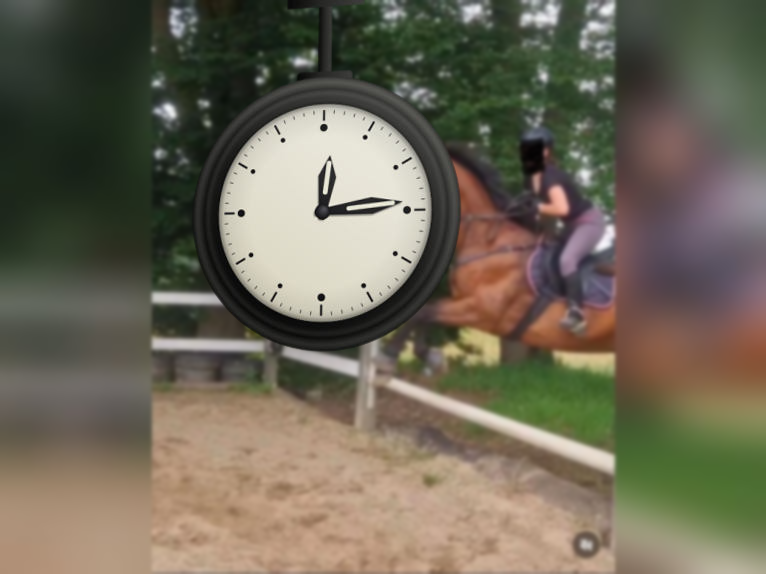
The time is 12:14
